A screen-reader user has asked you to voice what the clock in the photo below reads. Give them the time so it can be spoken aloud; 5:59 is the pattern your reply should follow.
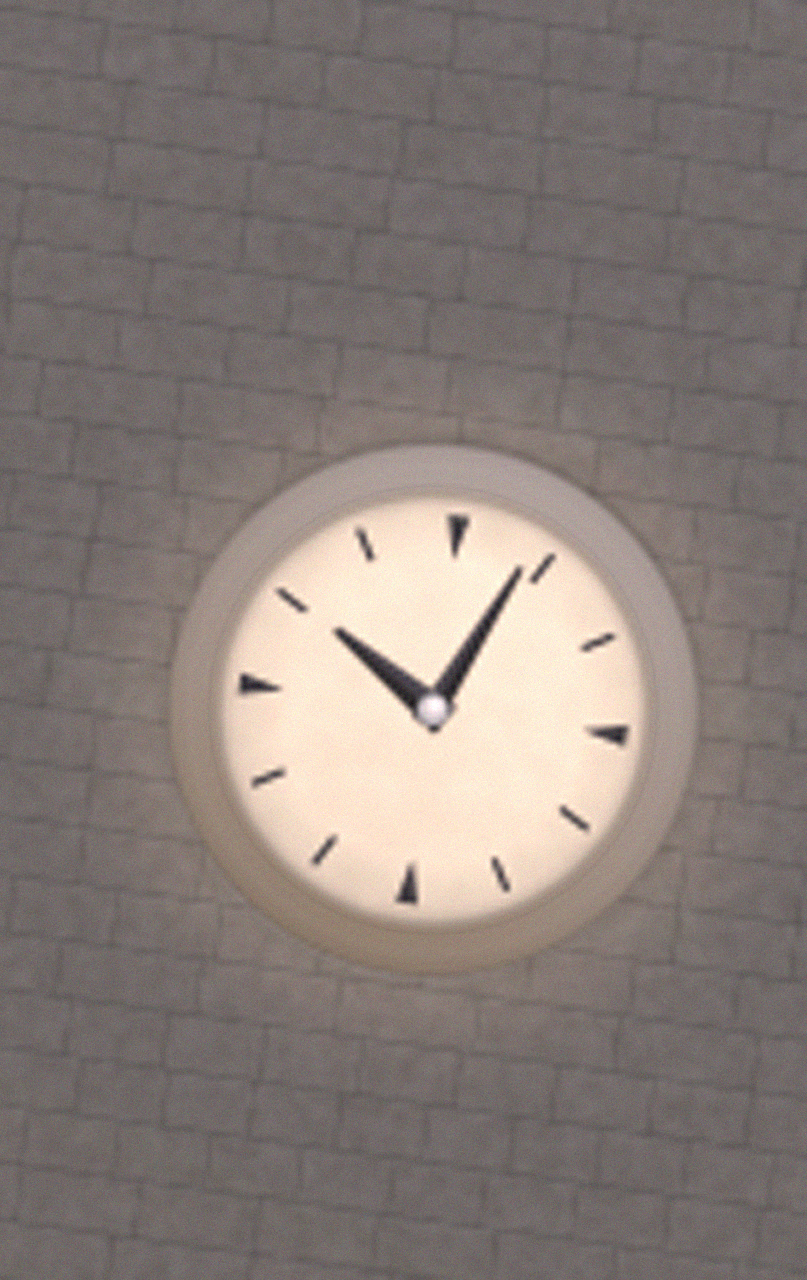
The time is 10:04
